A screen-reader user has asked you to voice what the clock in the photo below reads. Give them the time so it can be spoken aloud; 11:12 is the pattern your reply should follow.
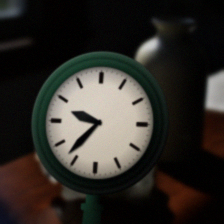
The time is 9:37
